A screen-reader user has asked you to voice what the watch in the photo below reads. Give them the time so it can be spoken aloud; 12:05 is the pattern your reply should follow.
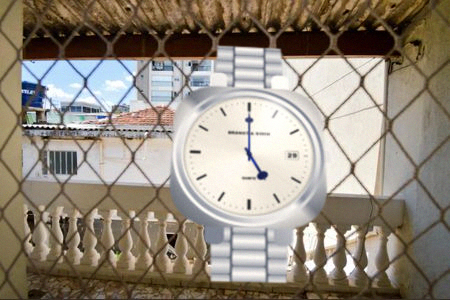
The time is 5:00
